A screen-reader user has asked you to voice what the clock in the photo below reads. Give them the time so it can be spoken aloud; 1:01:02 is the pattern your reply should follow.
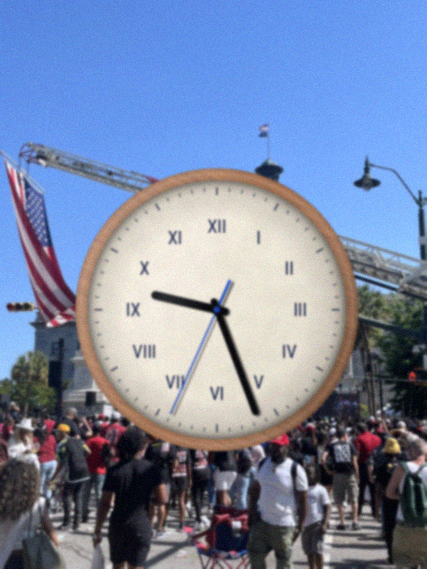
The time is 9:26:34
